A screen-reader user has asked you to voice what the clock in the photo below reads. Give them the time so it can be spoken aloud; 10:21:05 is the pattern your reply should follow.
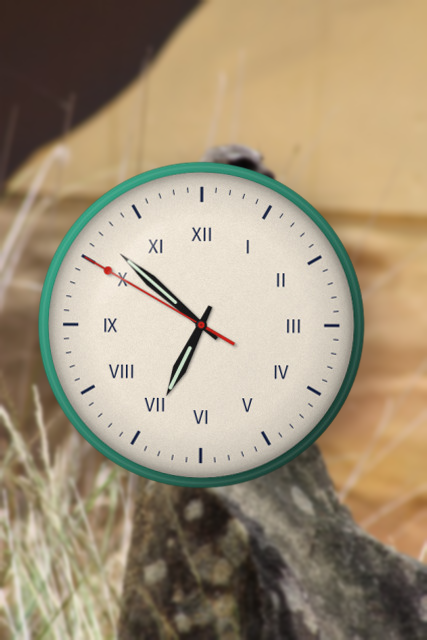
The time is 6:51:50
